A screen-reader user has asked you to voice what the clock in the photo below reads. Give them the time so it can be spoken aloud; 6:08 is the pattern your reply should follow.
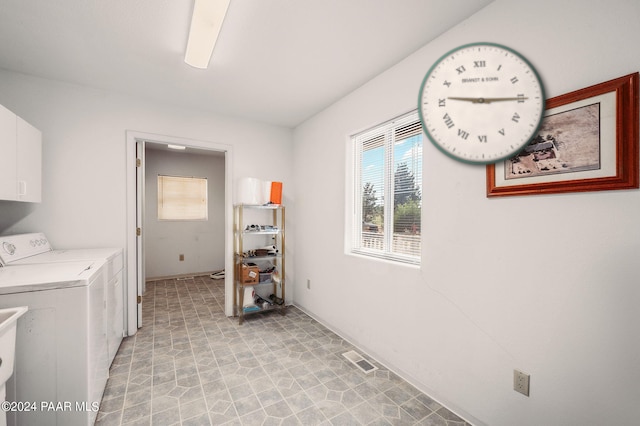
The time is 9:15
